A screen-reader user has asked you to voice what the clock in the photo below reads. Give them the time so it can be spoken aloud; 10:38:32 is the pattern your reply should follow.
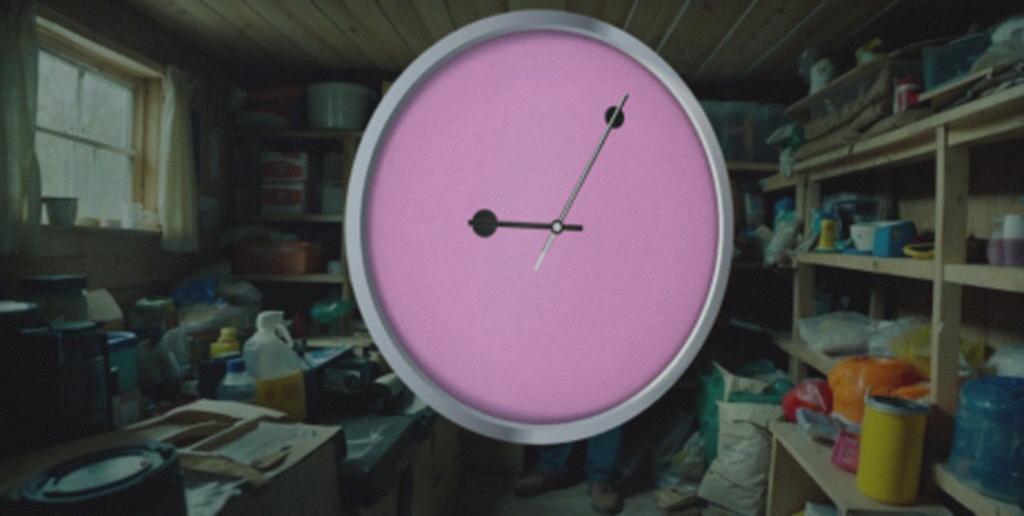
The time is 9:05:05
